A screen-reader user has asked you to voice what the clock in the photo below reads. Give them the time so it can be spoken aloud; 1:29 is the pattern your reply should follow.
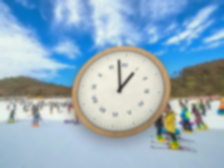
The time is 12:58
